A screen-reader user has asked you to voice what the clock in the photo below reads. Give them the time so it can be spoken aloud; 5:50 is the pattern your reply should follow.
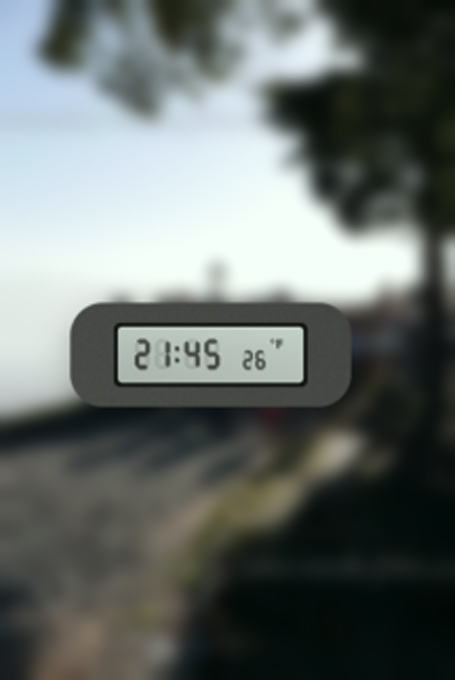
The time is 21:45
